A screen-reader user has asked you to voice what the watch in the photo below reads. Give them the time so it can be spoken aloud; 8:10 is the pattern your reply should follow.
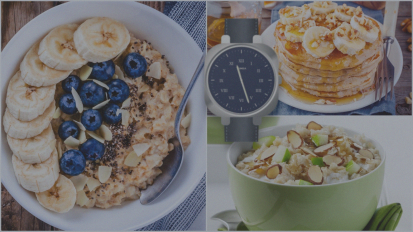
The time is 11:27
